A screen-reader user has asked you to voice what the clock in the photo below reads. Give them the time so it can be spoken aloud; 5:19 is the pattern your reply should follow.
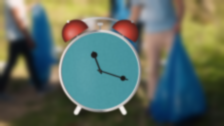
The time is 11:18
